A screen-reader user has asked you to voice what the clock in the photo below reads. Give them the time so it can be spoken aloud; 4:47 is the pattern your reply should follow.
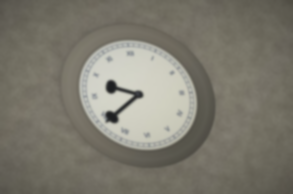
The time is 9:39
